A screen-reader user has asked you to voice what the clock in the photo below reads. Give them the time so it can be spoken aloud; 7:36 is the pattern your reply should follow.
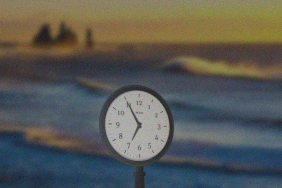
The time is 6:55
